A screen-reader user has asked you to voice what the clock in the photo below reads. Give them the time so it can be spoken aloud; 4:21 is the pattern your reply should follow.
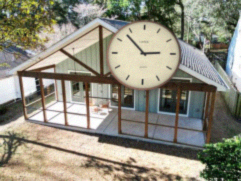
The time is 2:53
